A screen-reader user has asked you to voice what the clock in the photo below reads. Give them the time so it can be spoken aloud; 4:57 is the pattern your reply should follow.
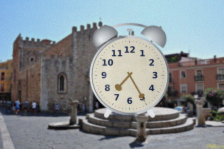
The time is 7:25
